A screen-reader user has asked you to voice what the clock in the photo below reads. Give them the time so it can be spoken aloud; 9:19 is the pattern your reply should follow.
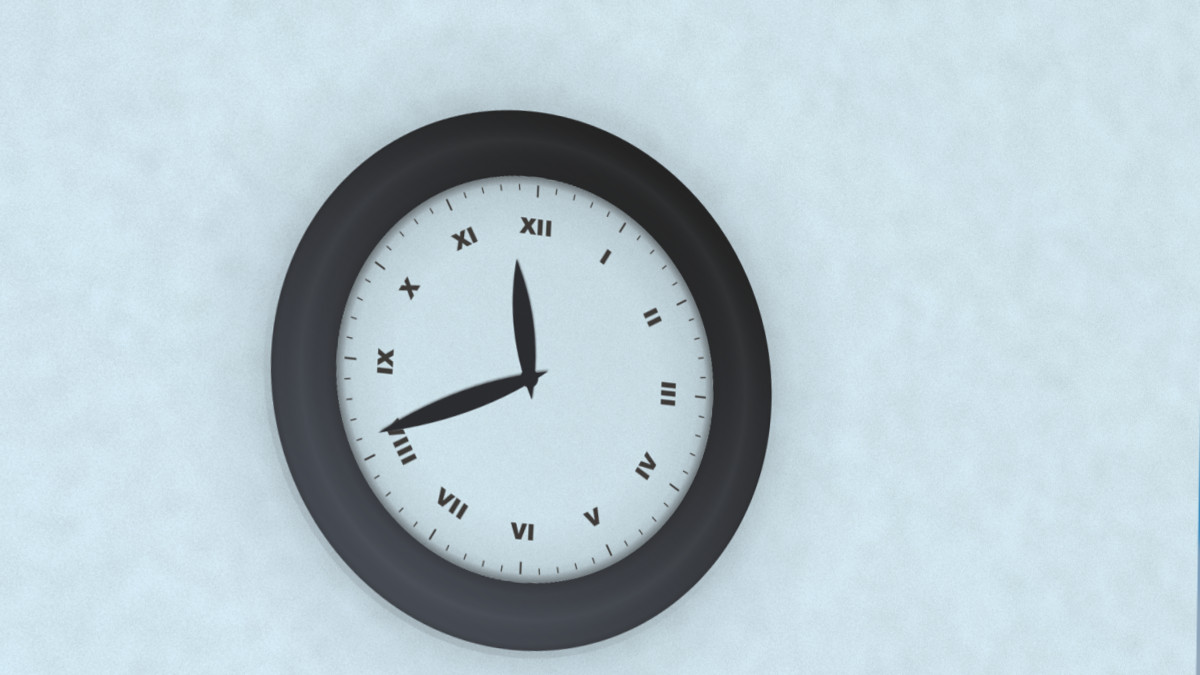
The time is 11:41
